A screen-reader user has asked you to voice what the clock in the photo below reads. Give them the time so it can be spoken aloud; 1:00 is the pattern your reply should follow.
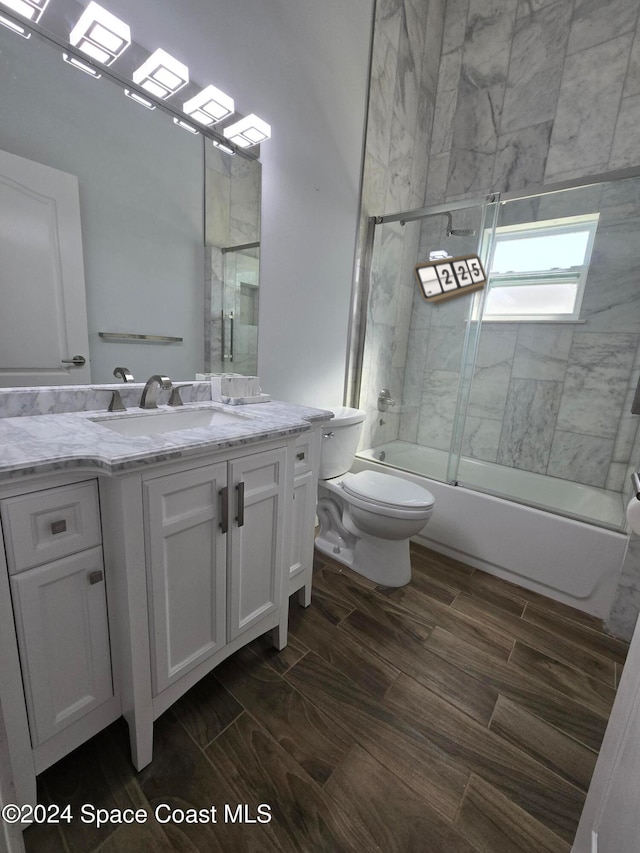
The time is 2:25
